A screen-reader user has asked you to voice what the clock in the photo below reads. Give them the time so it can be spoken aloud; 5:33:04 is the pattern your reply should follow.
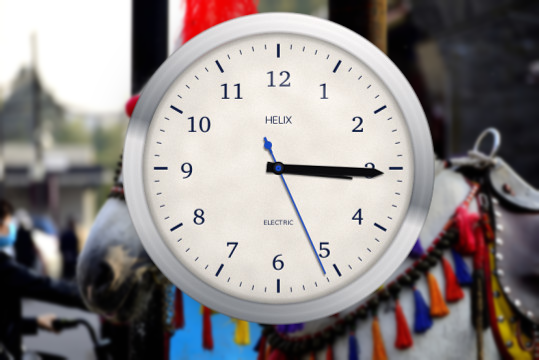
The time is 3:15:26
